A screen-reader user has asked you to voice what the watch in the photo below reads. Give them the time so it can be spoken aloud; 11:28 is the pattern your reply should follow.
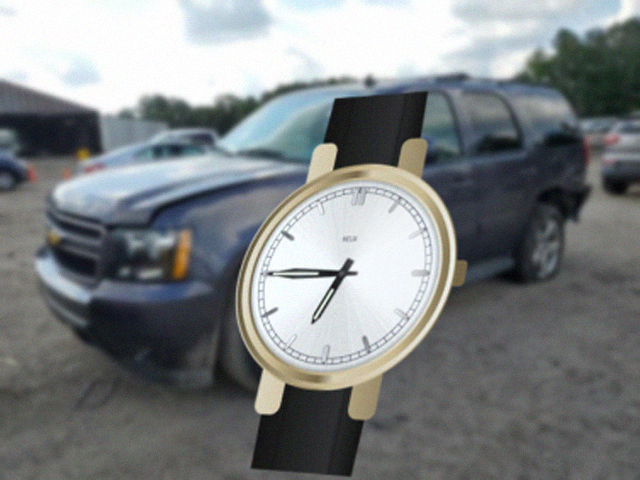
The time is 6:45
